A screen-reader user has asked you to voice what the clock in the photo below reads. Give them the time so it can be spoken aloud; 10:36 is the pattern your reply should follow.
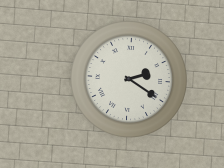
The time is 2:20
